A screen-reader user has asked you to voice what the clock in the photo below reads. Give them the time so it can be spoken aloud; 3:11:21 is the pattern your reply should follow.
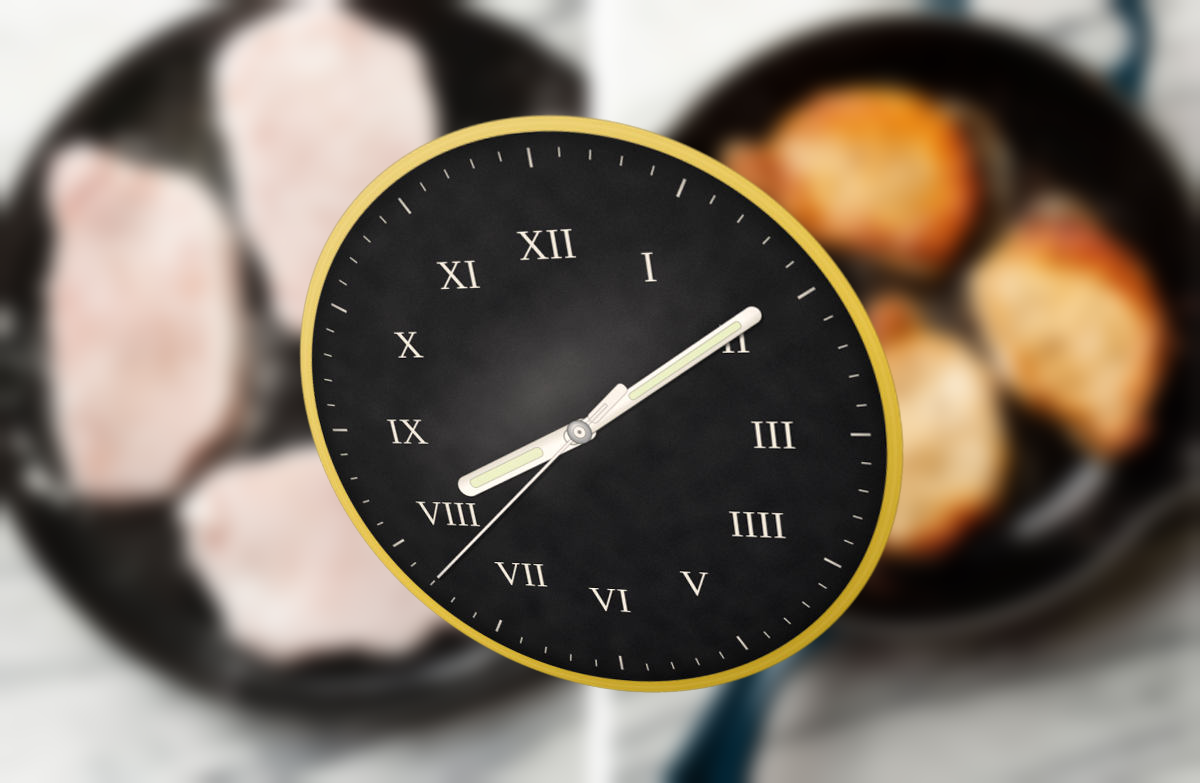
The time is 8:09:38
